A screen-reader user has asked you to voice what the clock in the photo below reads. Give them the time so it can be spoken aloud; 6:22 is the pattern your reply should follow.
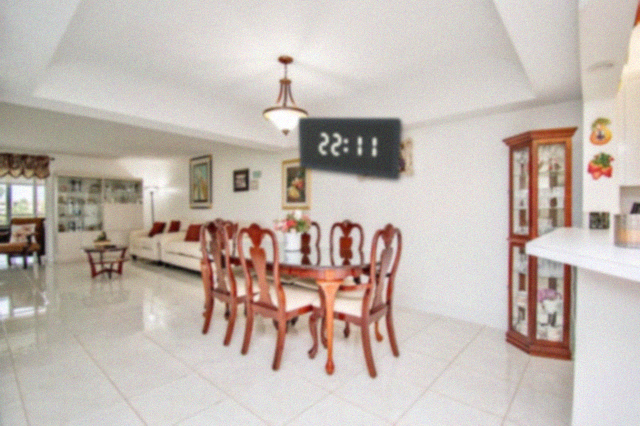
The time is 22:11
